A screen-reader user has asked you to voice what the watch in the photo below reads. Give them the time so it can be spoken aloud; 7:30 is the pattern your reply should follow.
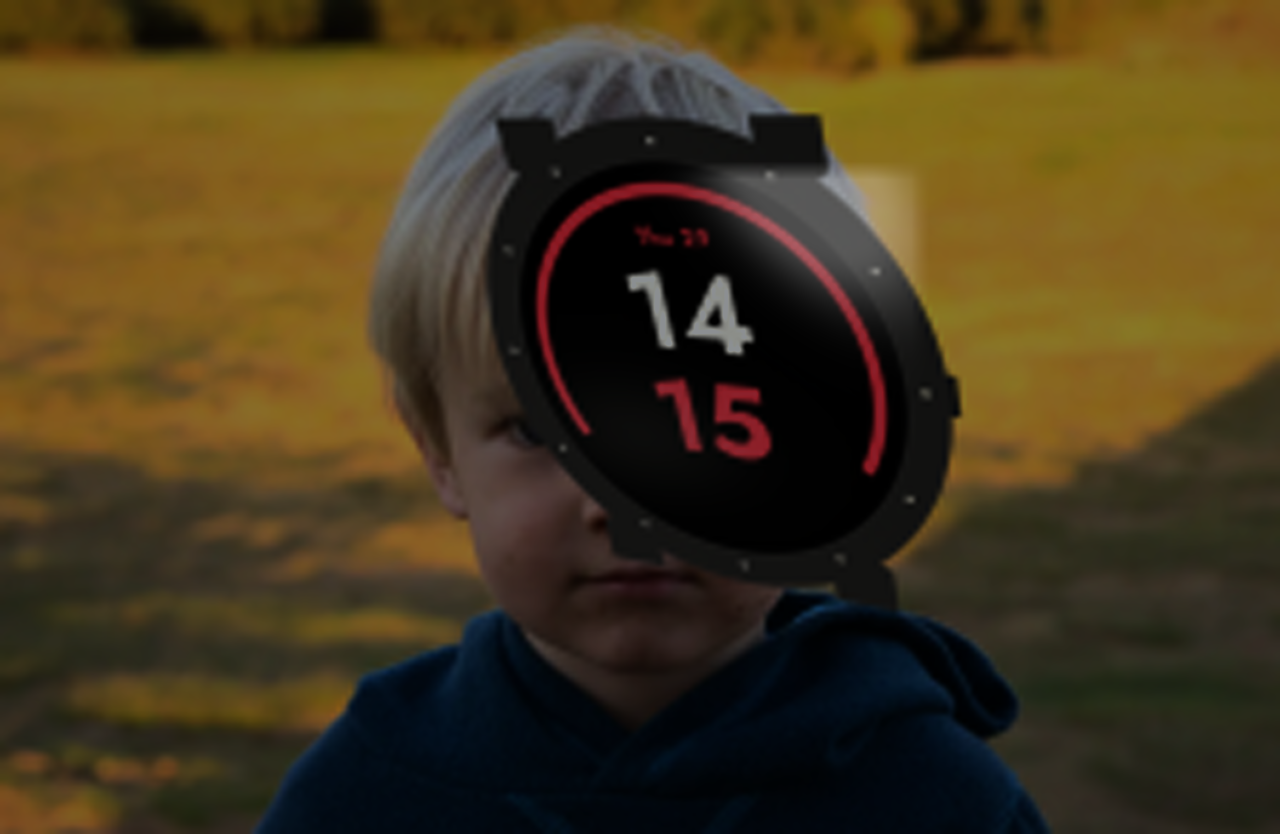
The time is 14:15
